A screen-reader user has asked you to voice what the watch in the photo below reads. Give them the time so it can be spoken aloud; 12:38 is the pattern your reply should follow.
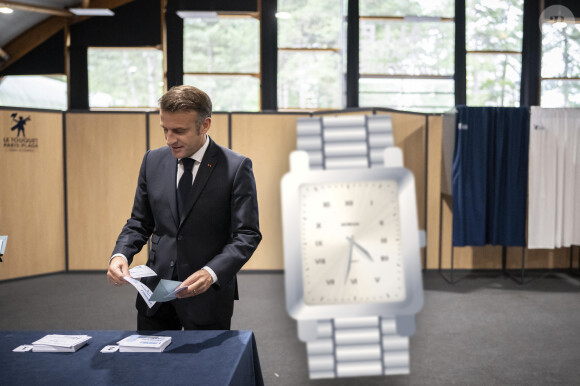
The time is 4:32
